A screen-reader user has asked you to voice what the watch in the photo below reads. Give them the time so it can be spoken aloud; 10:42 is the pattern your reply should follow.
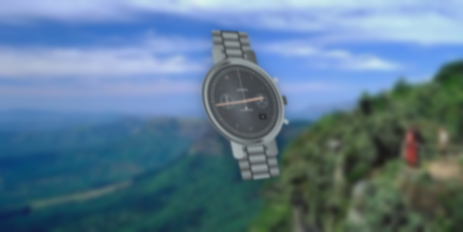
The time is 2:44
